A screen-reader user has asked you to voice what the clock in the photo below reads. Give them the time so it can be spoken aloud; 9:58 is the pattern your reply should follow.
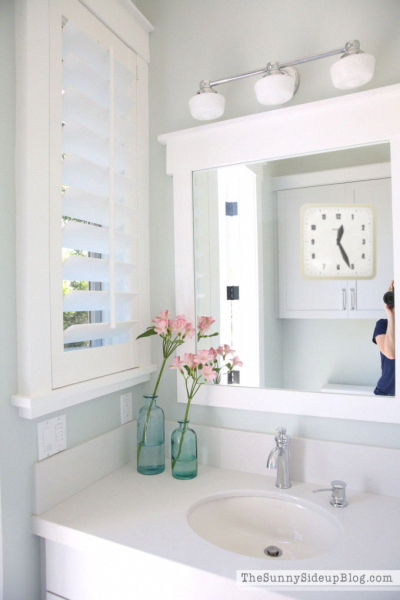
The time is 12:26
